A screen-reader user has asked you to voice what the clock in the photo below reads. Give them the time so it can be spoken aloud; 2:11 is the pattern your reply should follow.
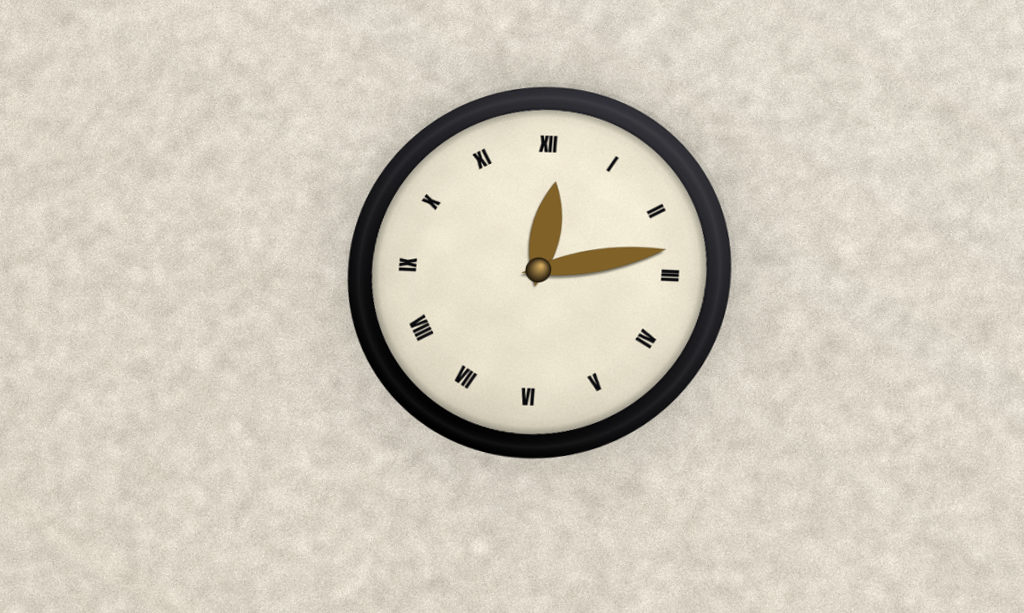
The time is 12:13
